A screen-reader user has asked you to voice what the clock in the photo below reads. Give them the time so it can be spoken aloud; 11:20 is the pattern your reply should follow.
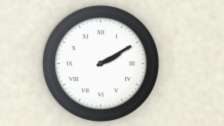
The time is 2:10
